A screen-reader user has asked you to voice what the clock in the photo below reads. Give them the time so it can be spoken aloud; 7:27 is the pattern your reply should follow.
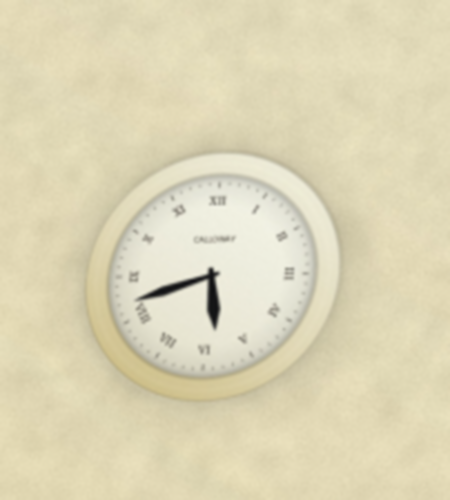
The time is 5:42
